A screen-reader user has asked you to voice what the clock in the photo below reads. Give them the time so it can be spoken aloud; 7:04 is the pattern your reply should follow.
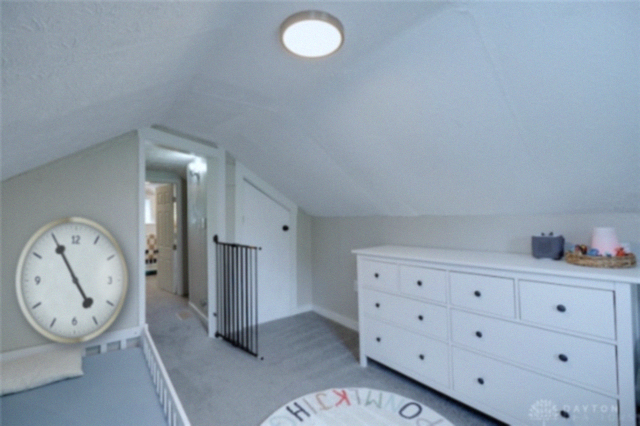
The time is 4:55
